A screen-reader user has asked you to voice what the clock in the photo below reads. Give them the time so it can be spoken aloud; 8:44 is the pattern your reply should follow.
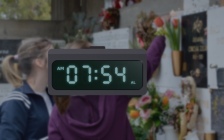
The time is 7:54
